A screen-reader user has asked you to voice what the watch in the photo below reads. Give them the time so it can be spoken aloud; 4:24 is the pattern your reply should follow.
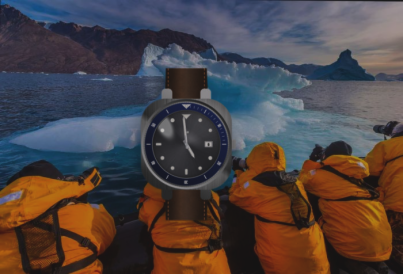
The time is 4:59
